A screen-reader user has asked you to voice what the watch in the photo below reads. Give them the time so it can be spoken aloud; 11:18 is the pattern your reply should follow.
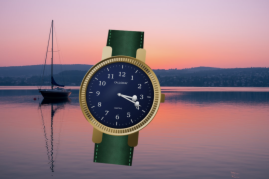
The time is 3:19
